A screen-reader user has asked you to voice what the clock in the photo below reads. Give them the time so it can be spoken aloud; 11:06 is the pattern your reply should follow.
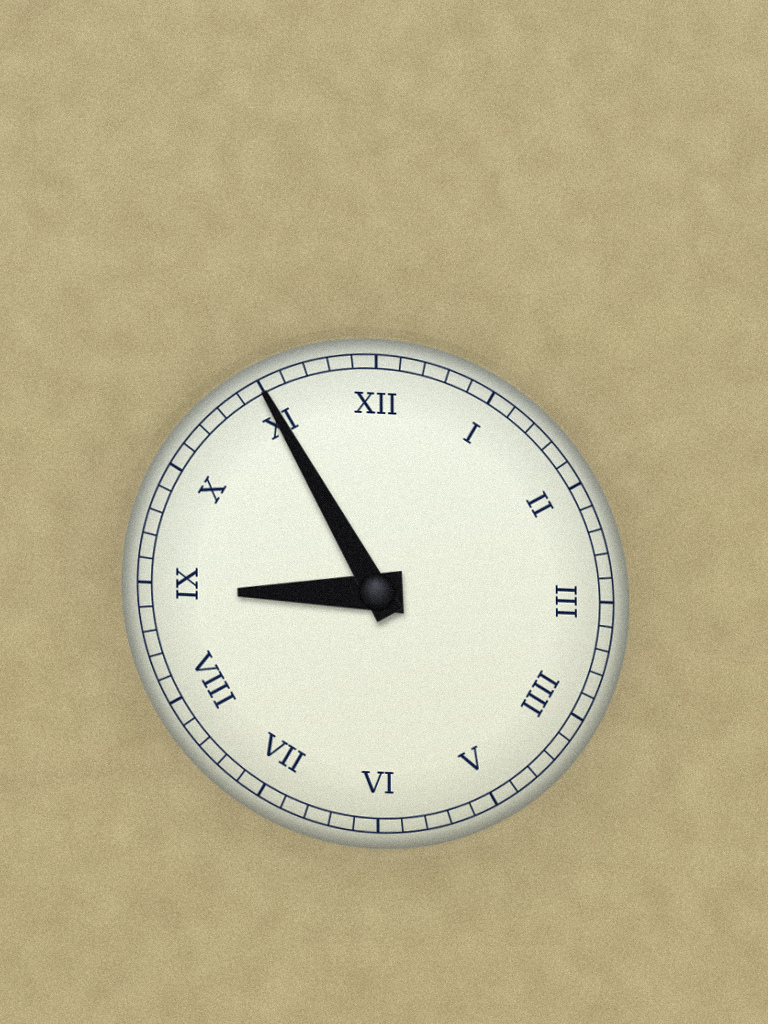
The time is 8:55
